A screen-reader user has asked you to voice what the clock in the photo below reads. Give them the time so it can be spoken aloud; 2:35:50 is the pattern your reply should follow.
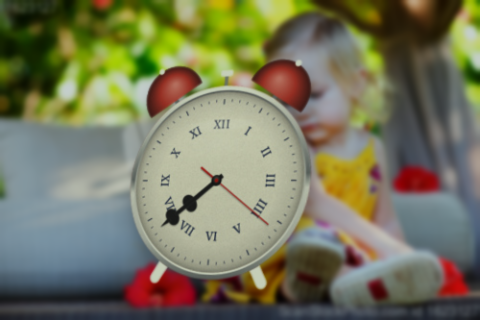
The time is 7:38:21
